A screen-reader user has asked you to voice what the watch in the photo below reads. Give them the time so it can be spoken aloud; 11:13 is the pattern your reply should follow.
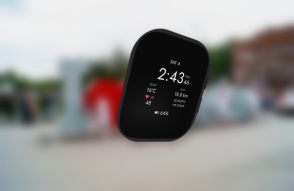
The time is 2:43
